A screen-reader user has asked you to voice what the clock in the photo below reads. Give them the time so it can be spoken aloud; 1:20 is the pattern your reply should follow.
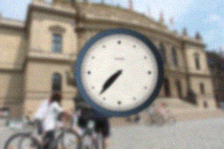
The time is 7:37
